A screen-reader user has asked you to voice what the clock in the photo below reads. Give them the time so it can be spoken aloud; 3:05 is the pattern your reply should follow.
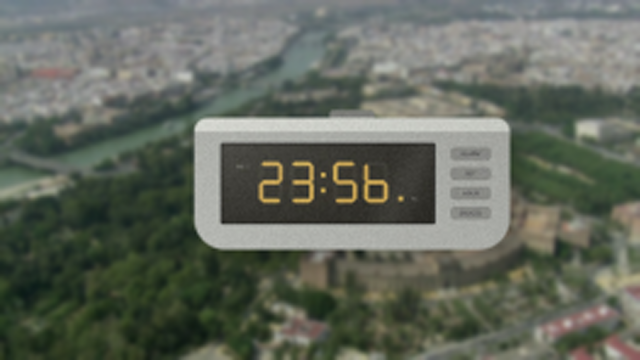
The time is 23:56
